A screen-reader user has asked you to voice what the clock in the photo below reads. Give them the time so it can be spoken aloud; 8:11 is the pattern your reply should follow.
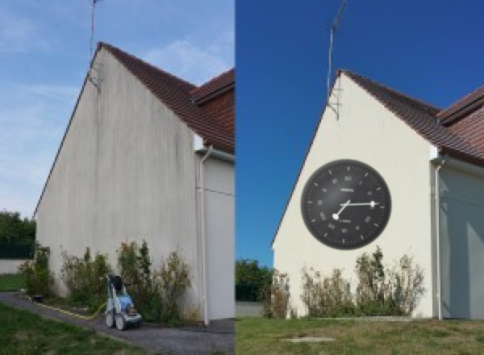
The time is 7:14
